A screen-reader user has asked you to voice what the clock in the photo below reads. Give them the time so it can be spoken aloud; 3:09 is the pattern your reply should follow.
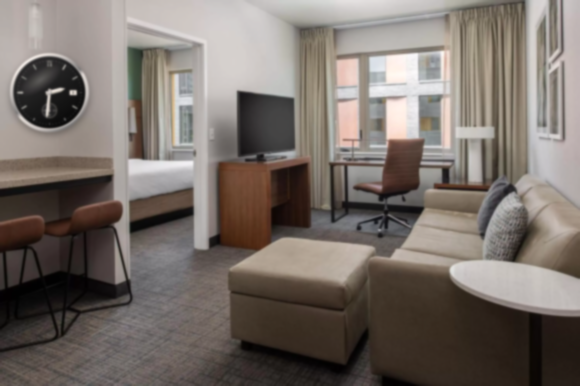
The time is 2:31
